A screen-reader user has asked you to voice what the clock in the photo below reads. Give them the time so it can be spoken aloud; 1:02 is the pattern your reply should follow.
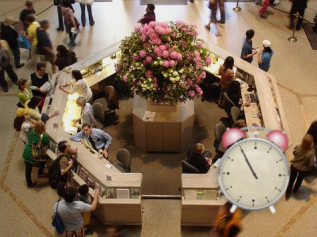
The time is 10:55
